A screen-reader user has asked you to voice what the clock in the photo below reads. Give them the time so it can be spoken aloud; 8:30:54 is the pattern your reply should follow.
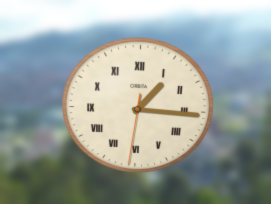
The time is 1:15:31
